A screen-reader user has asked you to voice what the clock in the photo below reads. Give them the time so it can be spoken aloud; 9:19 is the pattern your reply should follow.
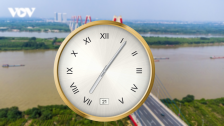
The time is 7:06
